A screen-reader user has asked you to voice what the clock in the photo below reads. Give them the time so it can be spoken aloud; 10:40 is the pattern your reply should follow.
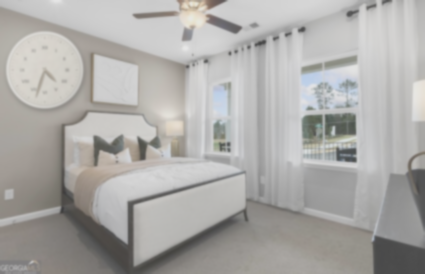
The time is 4:33
